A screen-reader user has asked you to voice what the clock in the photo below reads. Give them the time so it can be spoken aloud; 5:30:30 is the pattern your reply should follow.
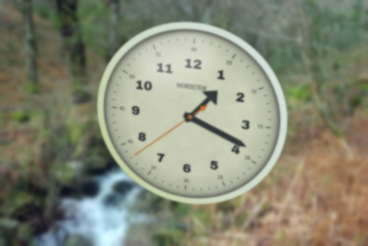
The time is 1:18:38
